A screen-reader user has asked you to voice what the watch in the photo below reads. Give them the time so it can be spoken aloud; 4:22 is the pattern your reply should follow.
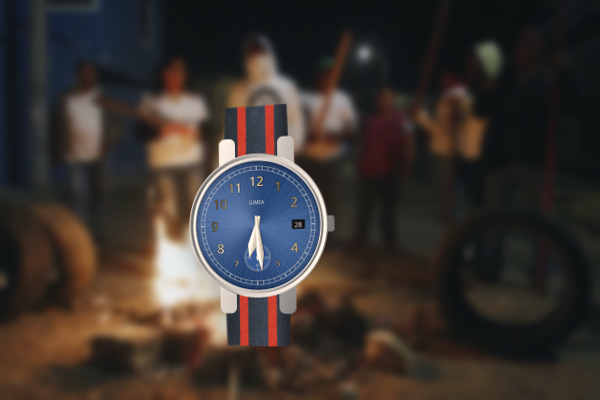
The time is 6:29
